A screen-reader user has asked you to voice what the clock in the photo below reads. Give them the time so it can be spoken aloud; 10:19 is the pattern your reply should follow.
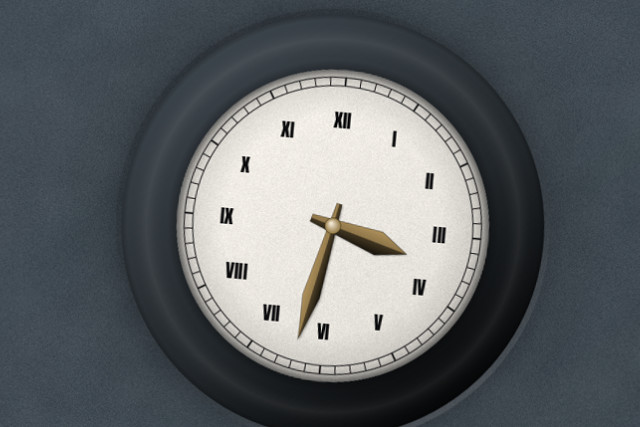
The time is 3:32
